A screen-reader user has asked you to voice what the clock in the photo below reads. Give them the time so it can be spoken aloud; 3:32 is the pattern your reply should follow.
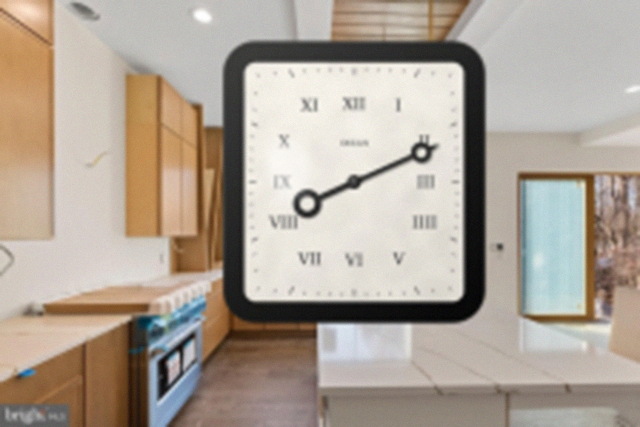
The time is 8:11
